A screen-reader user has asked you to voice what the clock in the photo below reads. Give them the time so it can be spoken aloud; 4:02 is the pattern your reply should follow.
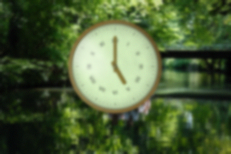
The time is 5:00
